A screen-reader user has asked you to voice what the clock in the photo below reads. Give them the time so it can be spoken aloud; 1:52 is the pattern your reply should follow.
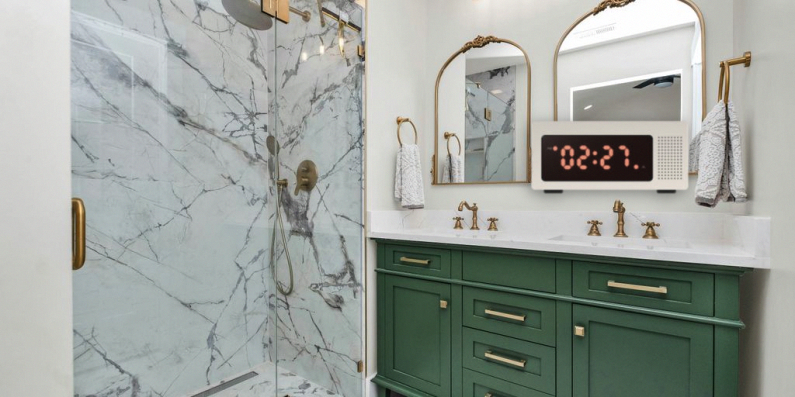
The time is 2:27
